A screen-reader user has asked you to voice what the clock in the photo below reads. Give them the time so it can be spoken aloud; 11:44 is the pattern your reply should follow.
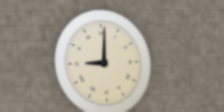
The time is 9:01
